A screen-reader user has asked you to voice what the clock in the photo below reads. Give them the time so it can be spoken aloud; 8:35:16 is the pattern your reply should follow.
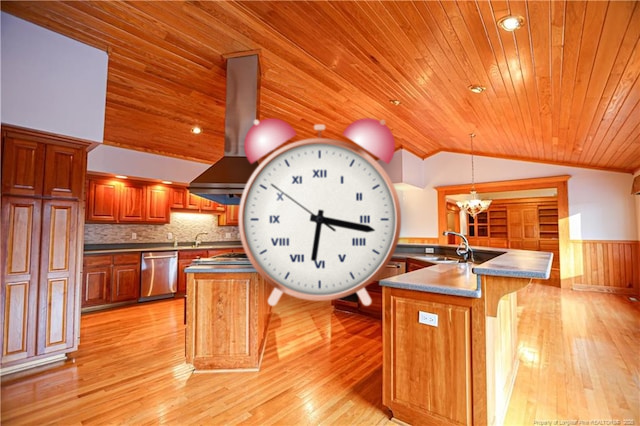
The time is 6:16:51
